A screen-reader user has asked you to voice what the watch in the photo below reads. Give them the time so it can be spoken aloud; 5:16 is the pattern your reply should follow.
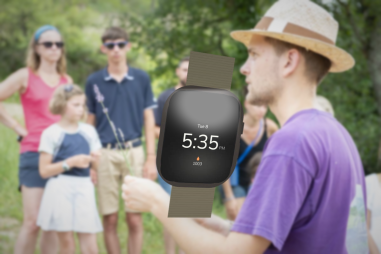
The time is 5:35
